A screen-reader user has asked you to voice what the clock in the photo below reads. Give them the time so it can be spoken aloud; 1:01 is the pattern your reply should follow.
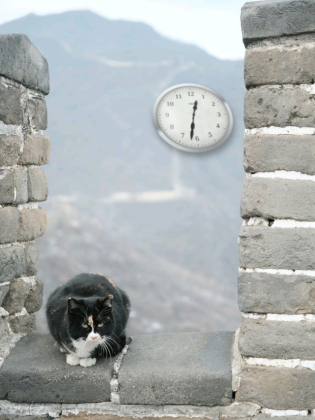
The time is 12:32
